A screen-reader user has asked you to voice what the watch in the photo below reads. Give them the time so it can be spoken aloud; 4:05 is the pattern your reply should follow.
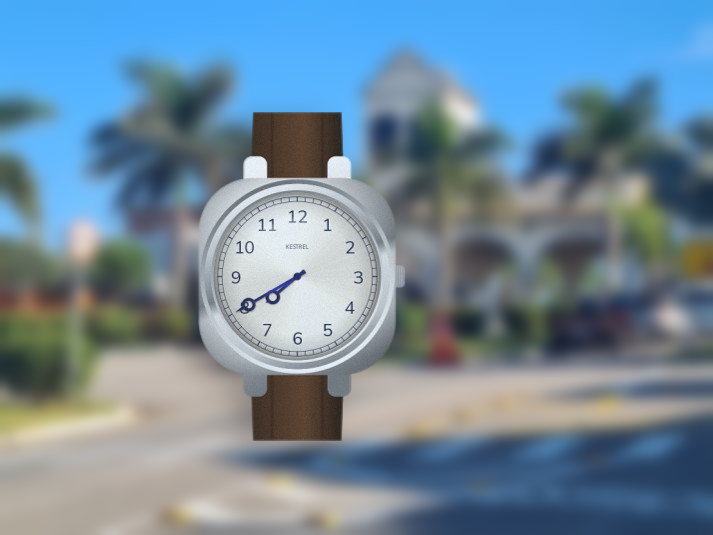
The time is 7:40
